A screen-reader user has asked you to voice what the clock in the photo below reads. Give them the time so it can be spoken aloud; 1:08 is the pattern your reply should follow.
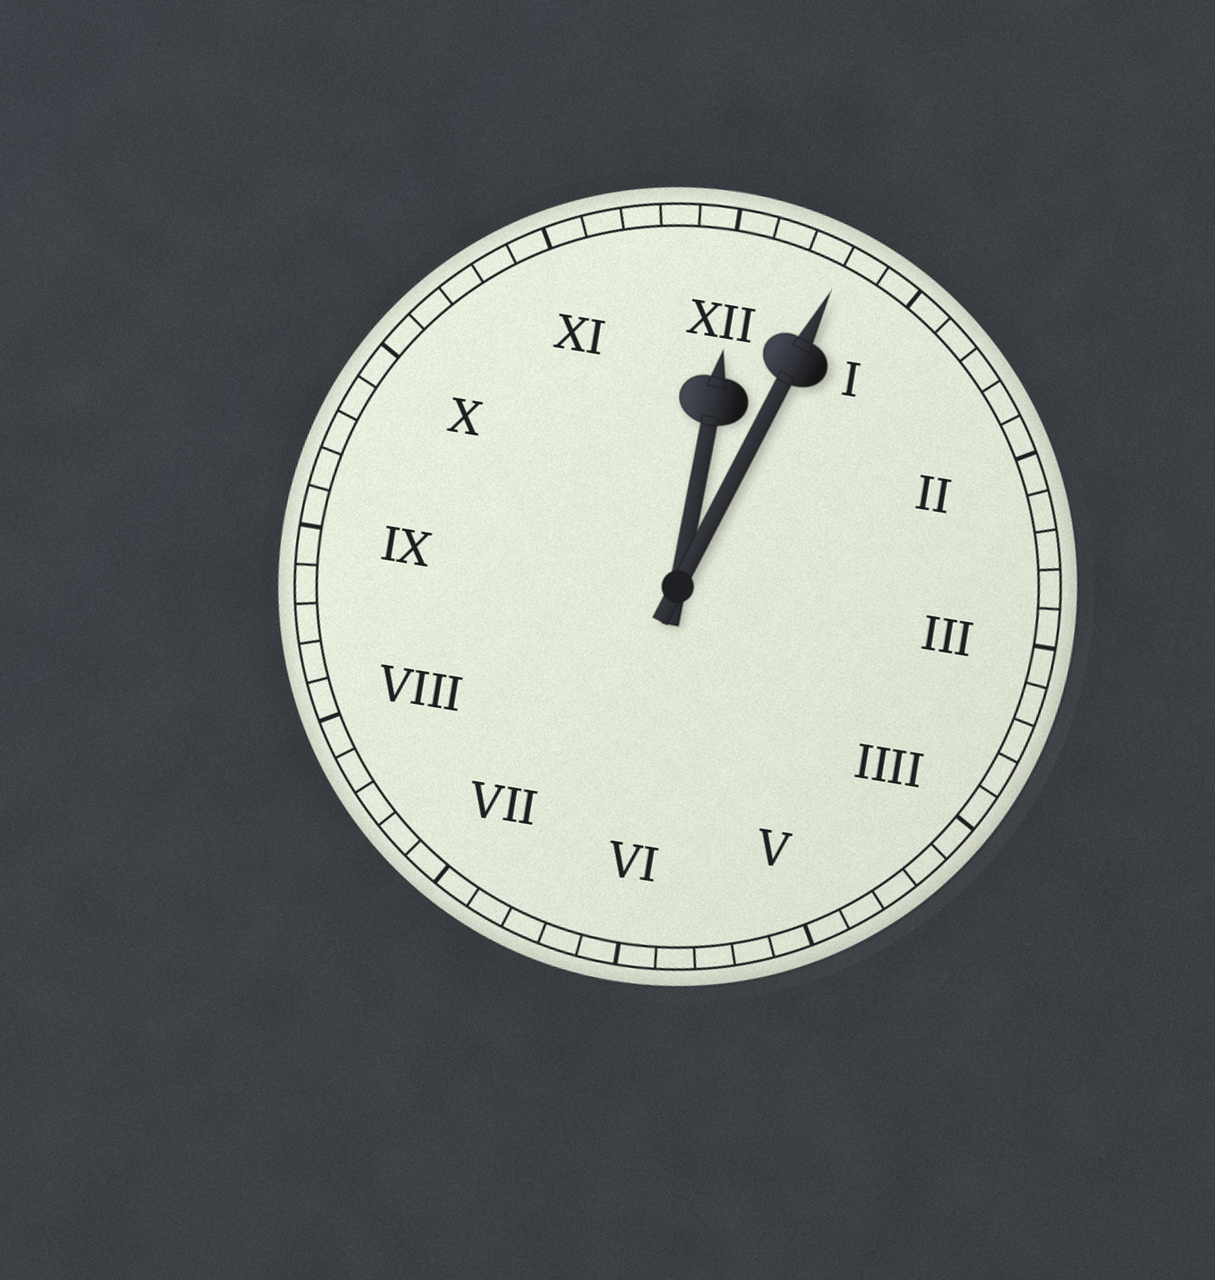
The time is 12:03
